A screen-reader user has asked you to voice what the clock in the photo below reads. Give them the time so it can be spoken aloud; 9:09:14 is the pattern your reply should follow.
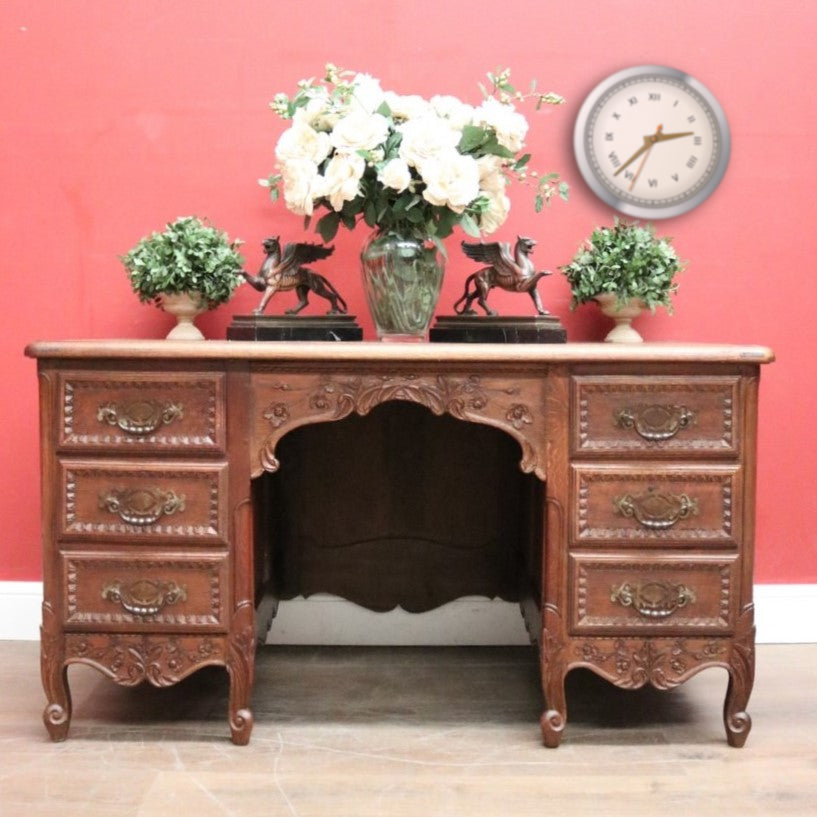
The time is 2:37:34
